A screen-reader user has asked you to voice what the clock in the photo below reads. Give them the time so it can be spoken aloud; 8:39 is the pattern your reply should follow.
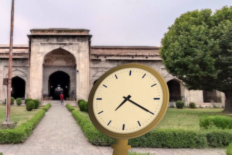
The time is 7:20
